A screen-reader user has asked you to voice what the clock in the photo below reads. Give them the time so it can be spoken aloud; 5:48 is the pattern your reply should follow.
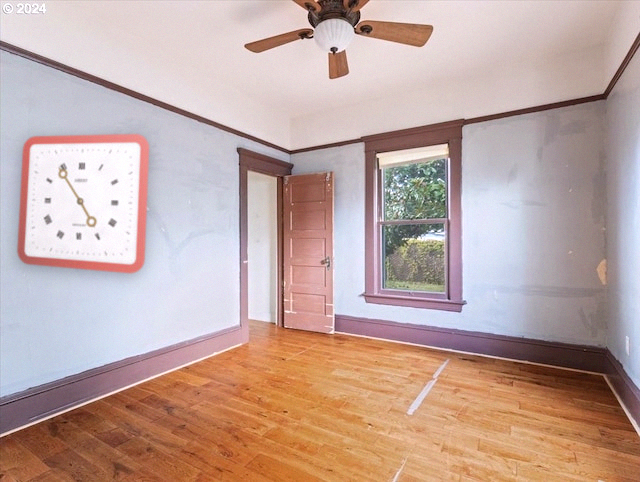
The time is 4:54
